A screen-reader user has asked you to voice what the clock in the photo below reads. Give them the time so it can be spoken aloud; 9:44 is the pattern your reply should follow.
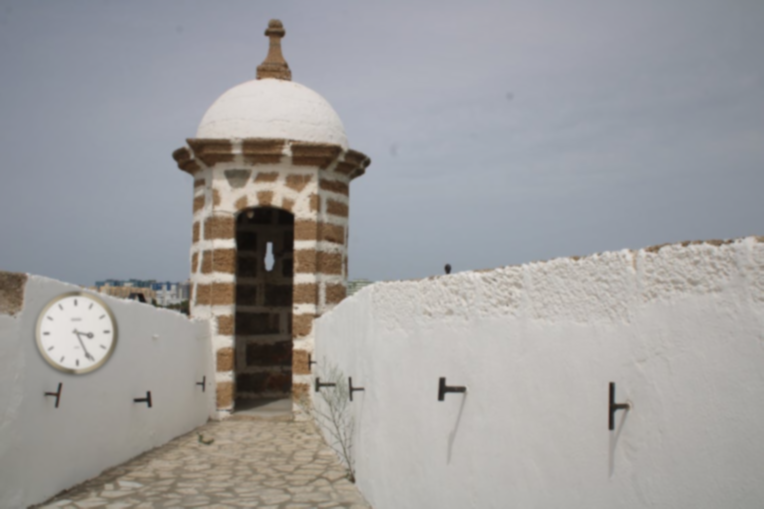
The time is 3:26
